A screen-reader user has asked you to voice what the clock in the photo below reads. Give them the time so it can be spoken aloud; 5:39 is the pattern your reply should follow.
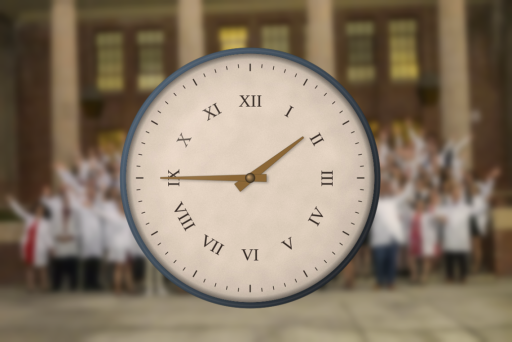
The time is 1:45
